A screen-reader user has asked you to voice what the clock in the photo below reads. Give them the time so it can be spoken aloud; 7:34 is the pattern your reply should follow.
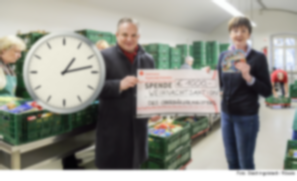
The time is 1:13
